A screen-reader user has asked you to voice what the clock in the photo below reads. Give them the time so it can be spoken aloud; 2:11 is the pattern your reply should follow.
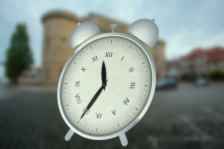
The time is 11:35
